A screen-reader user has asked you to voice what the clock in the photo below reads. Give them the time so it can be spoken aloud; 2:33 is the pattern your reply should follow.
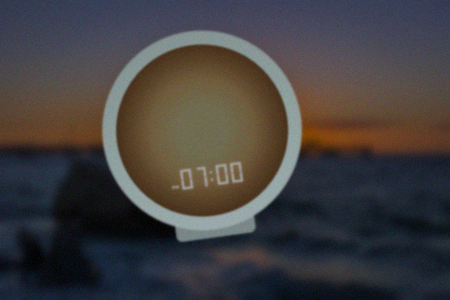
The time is 7:00
